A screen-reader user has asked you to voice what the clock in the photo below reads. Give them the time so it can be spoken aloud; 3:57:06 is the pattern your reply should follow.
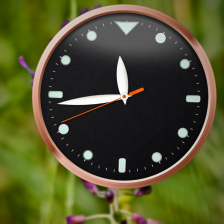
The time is 11:43:41
